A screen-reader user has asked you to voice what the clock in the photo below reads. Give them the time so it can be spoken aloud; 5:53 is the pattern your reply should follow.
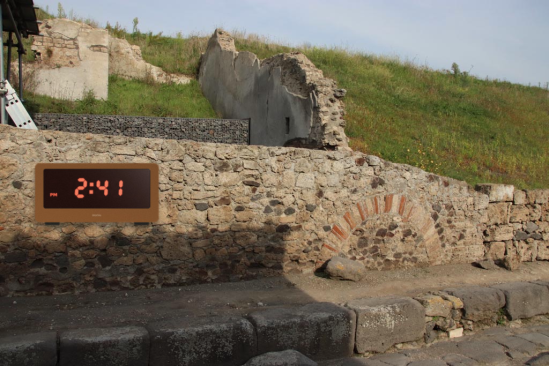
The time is 2:41
